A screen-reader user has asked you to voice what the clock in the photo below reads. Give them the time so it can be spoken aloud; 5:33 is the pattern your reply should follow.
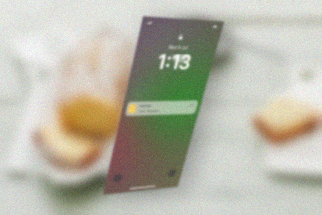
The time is 1:13
